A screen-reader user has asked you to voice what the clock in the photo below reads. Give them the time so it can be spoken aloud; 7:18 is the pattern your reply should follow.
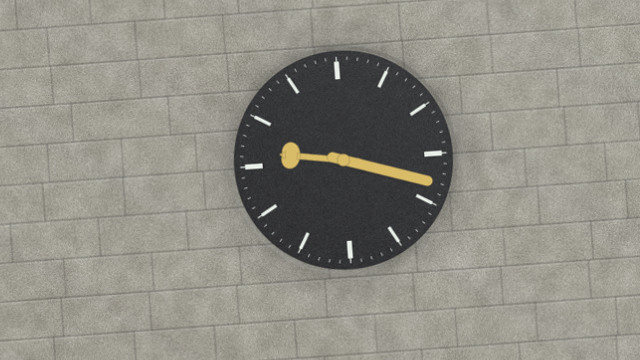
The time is 9:18
